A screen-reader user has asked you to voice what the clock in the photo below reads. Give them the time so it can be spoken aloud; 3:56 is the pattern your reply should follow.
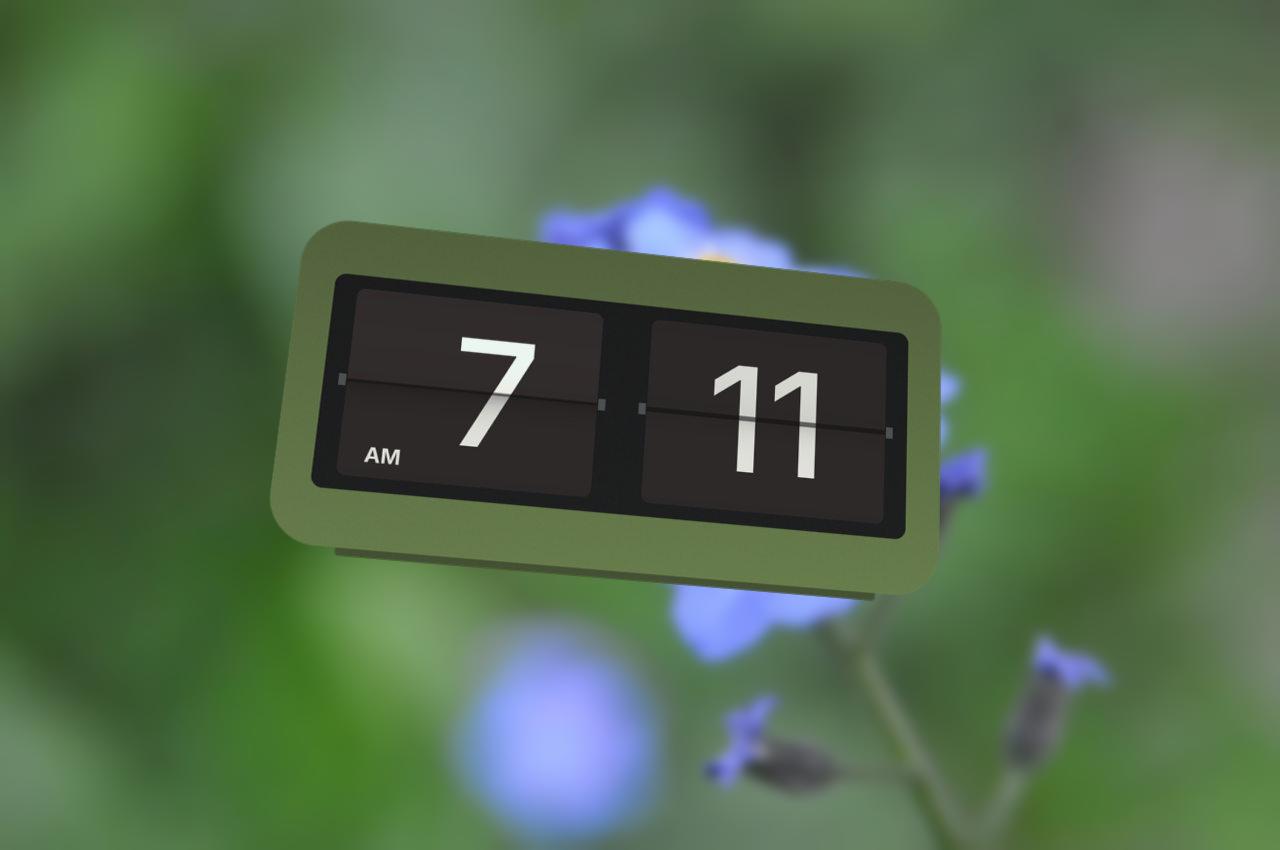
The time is 7:11
